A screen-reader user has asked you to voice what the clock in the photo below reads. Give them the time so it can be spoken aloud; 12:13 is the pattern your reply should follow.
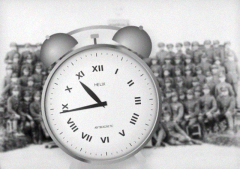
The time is 10:44
